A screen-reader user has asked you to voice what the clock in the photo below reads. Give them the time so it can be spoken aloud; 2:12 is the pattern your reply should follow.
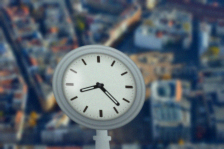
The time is 8:23
